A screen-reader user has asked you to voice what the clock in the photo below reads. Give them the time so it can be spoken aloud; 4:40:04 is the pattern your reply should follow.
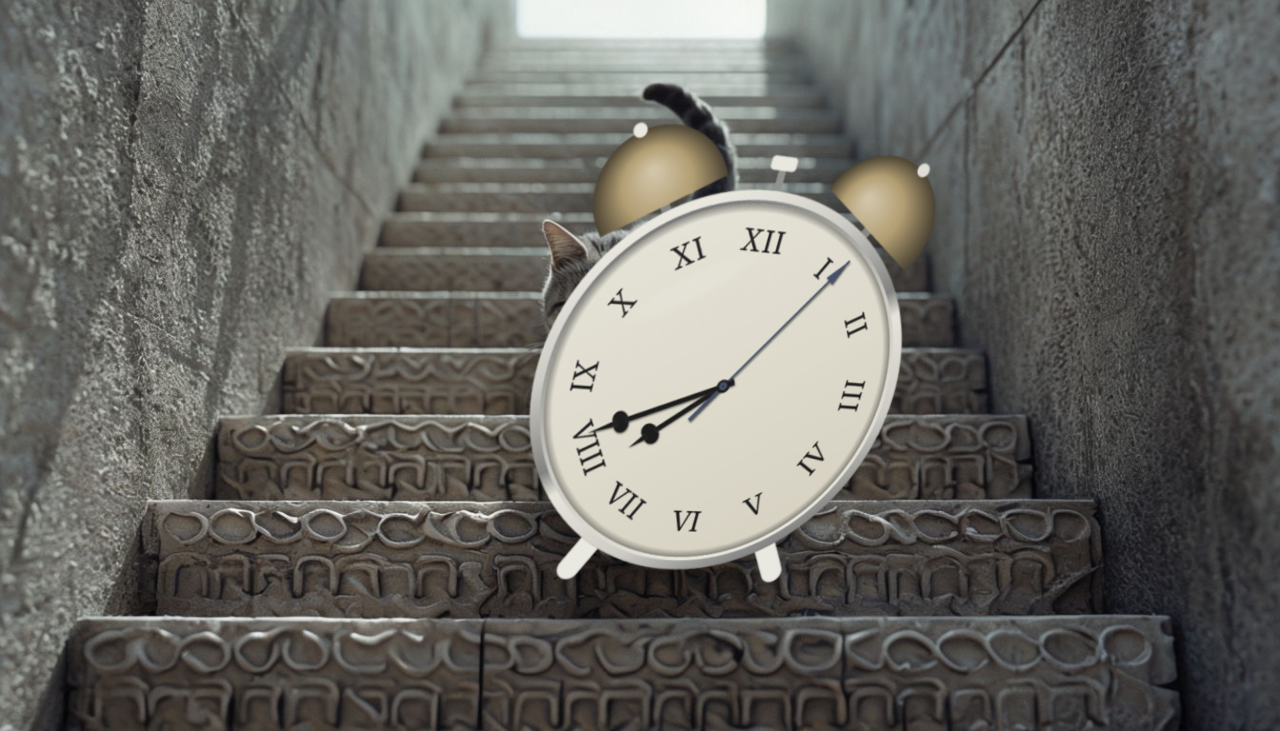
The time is 7:41:06
